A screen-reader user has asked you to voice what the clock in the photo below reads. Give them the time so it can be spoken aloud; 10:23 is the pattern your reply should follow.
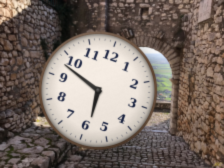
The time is 5:48
